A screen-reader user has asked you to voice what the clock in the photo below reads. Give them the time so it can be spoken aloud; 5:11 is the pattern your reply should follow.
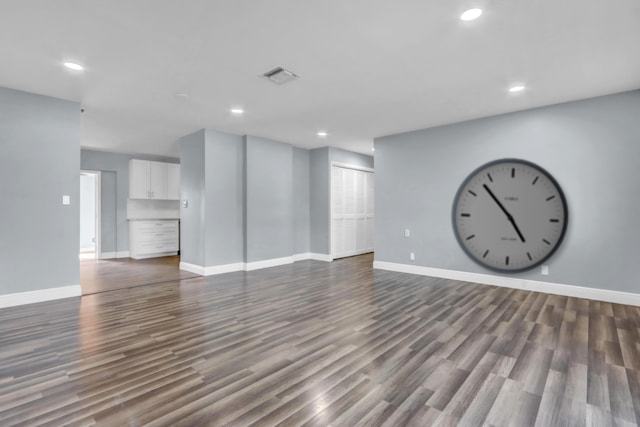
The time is 4:53
